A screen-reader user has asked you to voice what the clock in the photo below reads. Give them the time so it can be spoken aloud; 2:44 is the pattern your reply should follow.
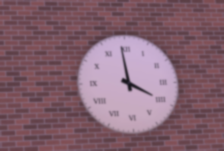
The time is 3:59
